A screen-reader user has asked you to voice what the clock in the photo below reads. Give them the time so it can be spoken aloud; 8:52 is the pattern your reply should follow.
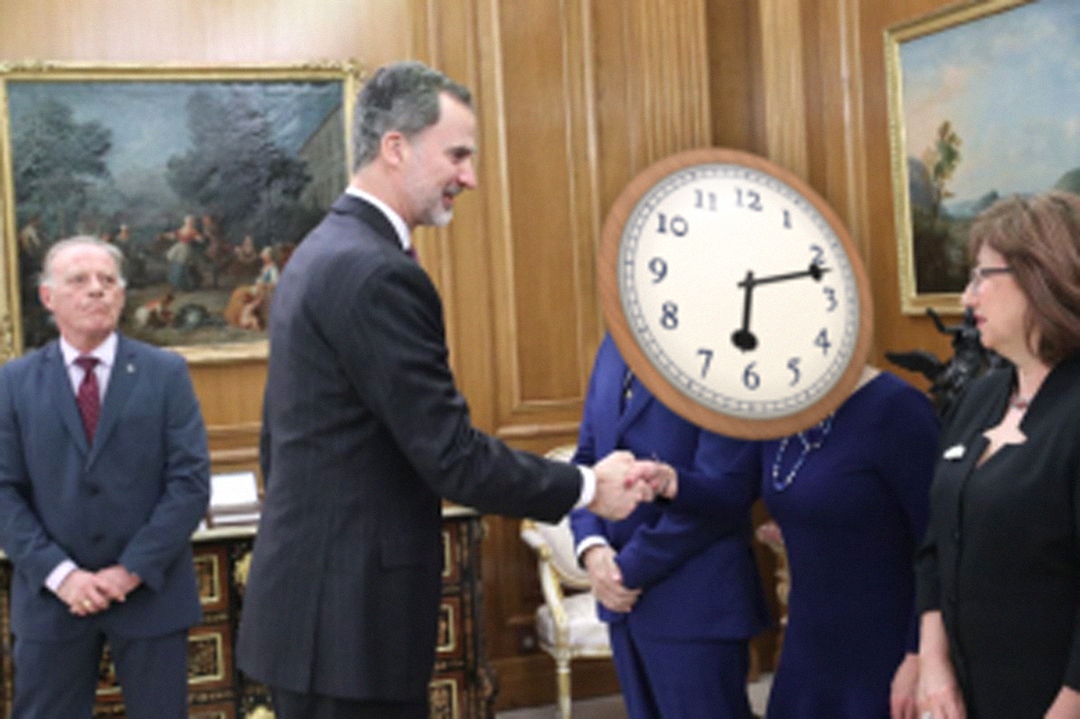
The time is 6:12
